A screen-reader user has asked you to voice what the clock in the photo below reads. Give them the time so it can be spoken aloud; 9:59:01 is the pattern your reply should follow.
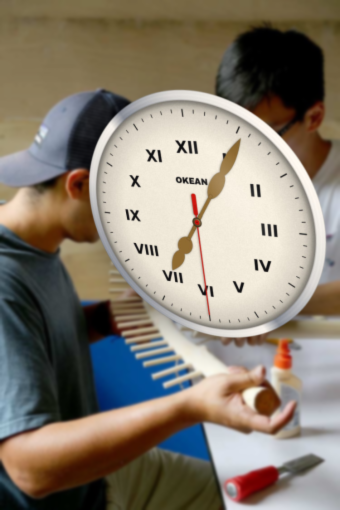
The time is 7:05:30
